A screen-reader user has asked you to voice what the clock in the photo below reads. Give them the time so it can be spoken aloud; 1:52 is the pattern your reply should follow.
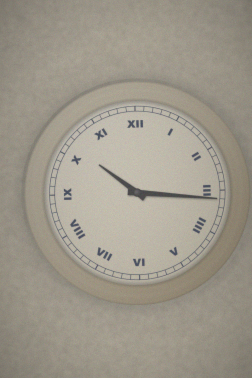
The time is 10:16
